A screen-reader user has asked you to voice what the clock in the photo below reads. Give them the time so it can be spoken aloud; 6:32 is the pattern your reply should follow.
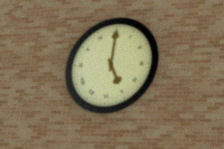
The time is 5:00
